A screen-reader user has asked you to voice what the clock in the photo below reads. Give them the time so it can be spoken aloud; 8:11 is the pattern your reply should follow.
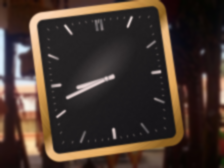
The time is 8:42
